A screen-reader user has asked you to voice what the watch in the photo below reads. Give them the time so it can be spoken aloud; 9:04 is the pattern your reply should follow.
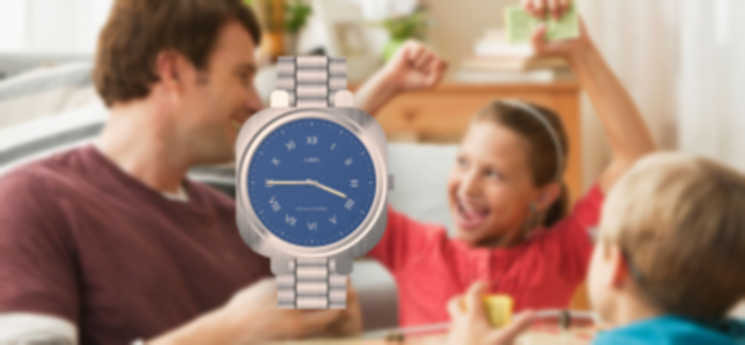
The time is 3:45
